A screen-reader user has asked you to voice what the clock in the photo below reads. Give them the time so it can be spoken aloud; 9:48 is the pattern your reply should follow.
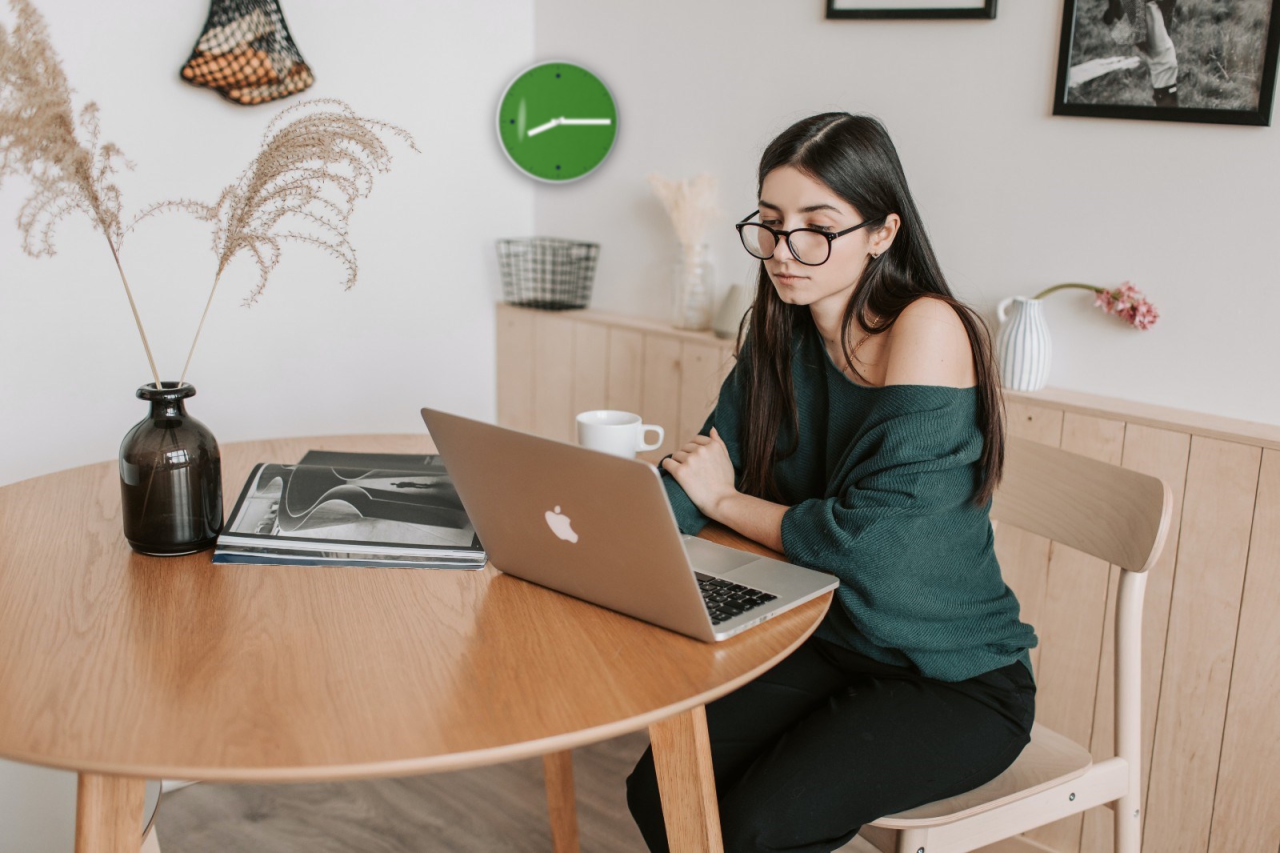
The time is 8:15
